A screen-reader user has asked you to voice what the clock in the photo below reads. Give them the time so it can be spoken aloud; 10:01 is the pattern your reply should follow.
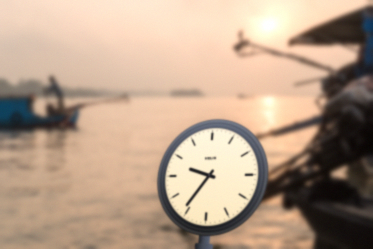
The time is 9:36
